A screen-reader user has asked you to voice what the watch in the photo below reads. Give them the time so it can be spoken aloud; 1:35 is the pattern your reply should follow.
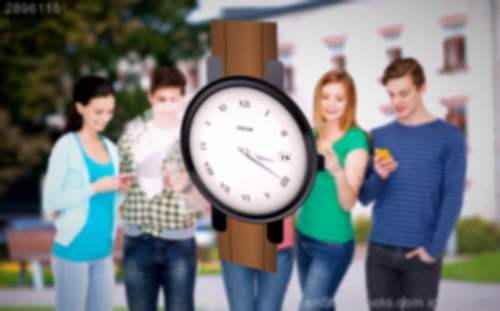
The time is 3:20
